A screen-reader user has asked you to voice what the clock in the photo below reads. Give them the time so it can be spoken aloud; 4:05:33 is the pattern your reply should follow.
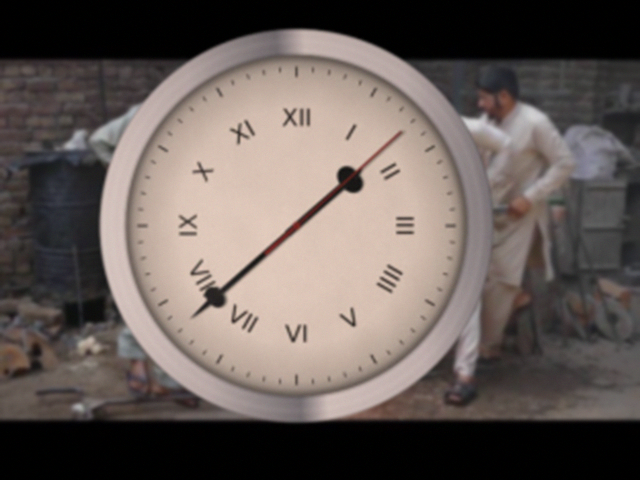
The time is 1:38:08
